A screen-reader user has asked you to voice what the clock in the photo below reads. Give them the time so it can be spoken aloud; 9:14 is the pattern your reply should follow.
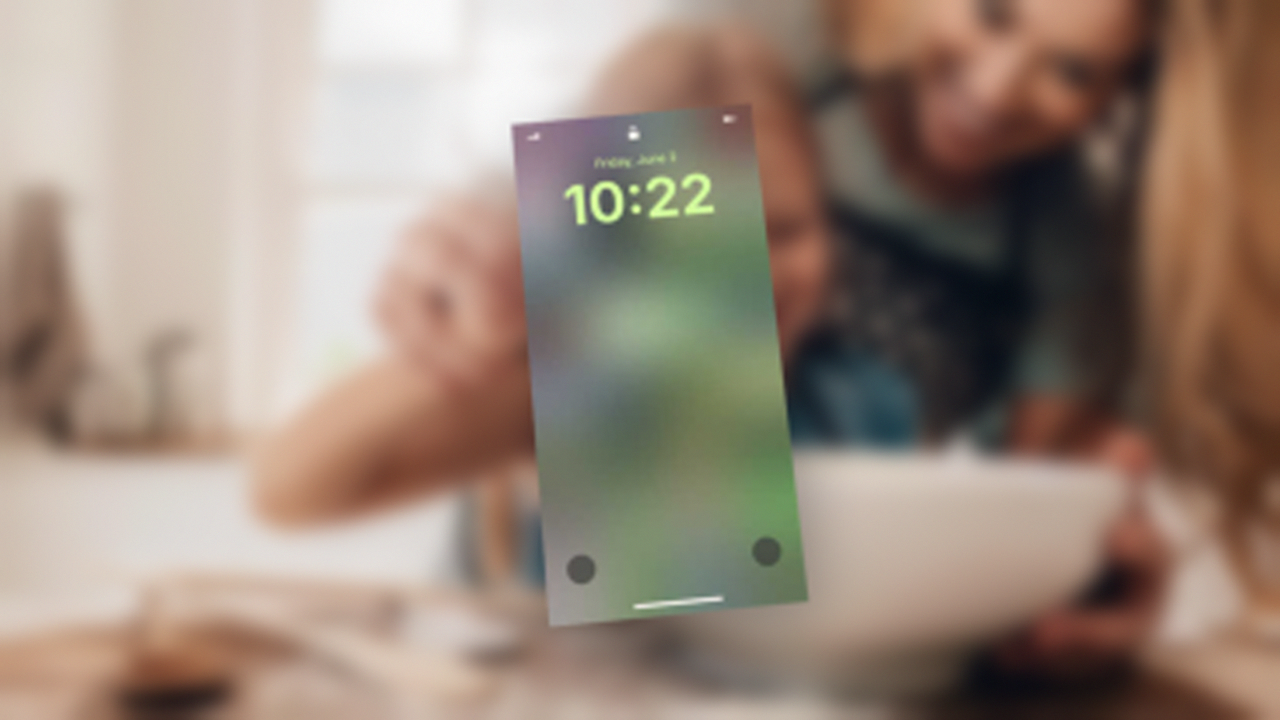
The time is 10:22
